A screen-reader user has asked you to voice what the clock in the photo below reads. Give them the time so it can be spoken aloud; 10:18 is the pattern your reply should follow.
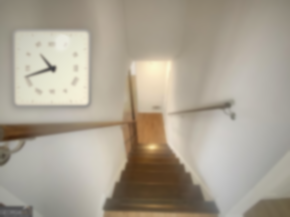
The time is 10:42
